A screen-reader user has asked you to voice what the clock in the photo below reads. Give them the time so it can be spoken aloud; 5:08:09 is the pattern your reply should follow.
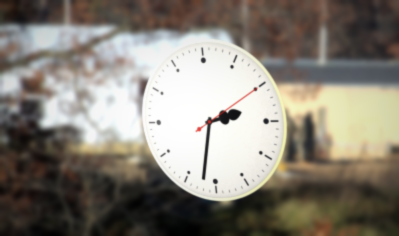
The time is 2:32:10
